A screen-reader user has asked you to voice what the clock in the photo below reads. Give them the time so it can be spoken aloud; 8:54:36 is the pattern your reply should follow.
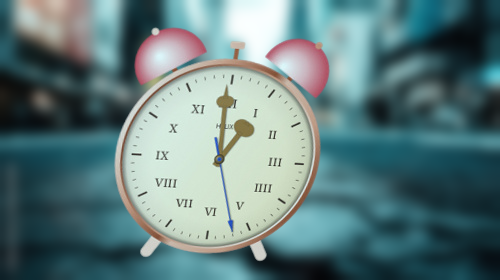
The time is 12:59:27
